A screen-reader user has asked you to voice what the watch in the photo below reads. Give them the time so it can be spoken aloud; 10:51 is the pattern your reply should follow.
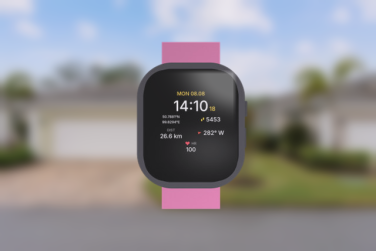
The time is 14:10
